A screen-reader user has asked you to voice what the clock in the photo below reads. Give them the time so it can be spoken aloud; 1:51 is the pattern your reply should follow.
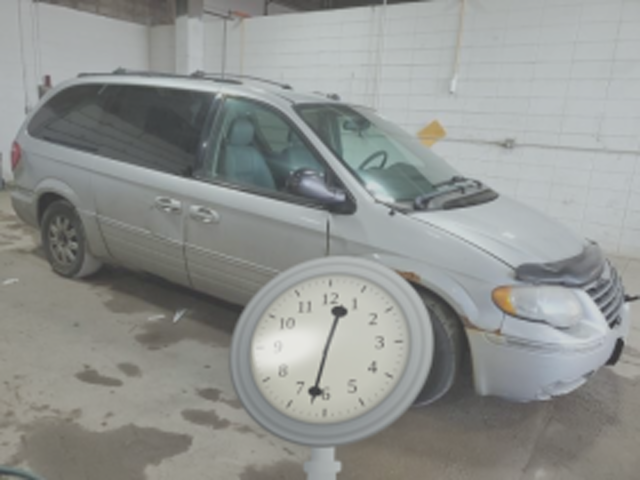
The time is 12:32
